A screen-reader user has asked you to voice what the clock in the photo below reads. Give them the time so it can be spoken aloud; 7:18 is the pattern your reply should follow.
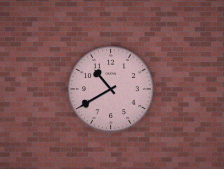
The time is 10:40
